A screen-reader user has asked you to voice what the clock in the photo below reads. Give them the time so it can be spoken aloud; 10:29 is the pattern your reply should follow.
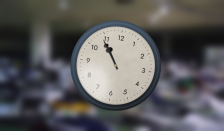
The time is 10:54
